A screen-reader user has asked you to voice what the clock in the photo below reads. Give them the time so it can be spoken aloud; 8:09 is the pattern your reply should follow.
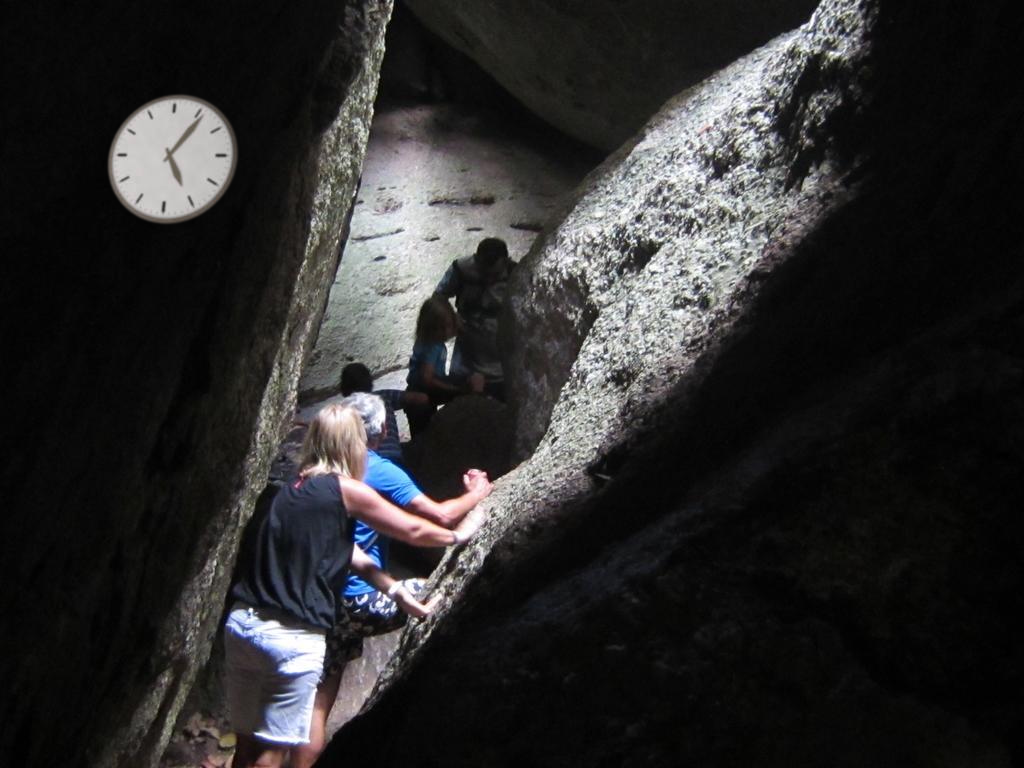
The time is 5:06
